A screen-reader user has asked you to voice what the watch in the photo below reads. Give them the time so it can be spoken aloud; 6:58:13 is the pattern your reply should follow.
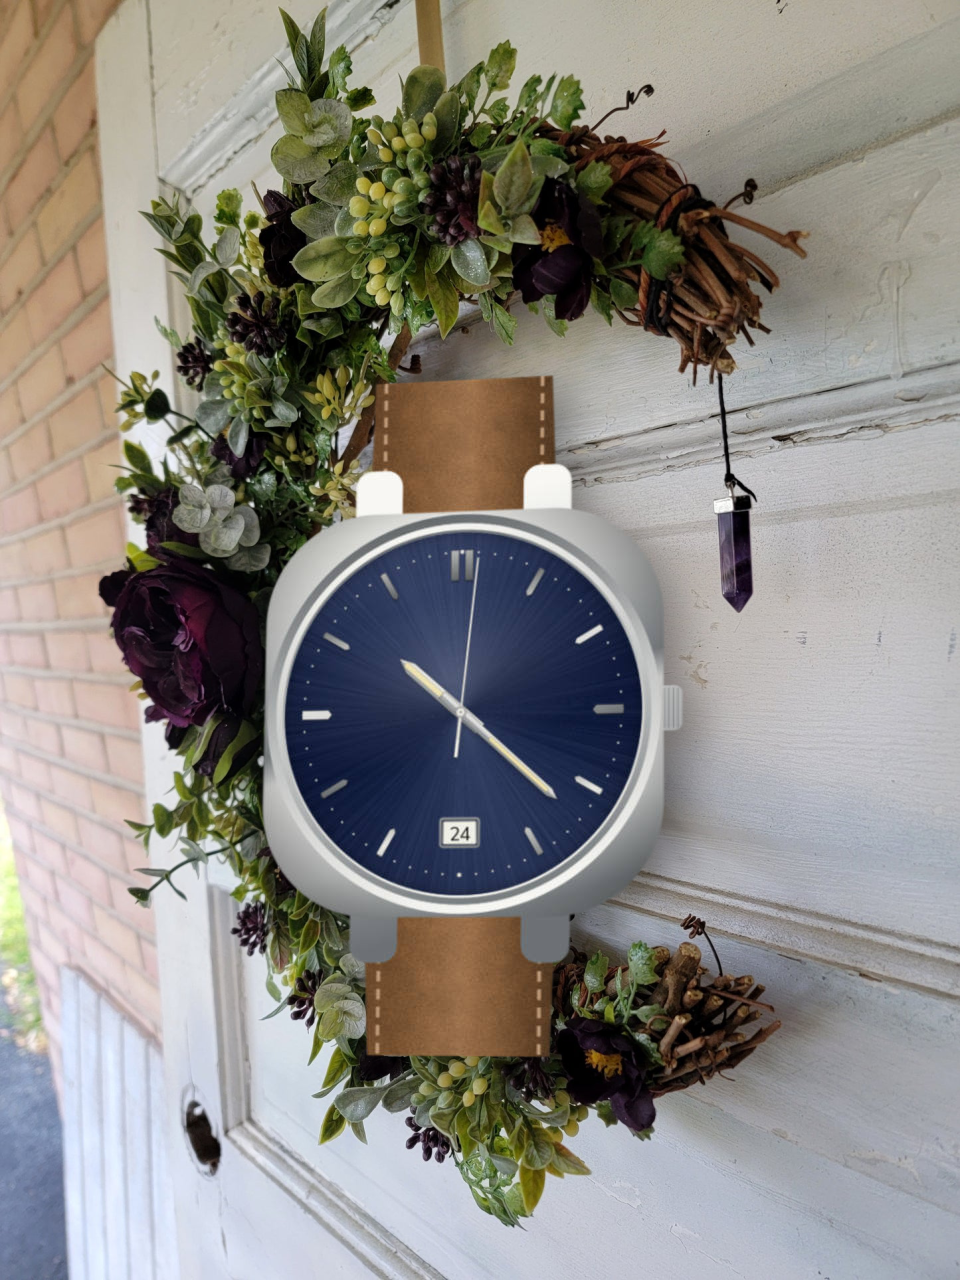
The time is 10:22:01
